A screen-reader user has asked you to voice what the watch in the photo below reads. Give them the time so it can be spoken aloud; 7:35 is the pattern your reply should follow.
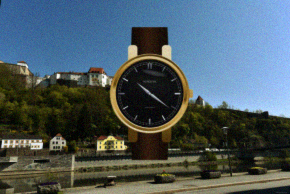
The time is 10:21
